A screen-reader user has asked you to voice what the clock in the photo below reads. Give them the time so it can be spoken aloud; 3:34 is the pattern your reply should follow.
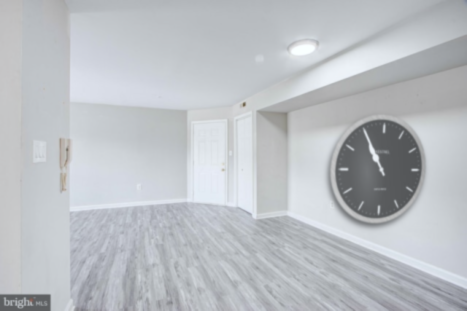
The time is 10:55
